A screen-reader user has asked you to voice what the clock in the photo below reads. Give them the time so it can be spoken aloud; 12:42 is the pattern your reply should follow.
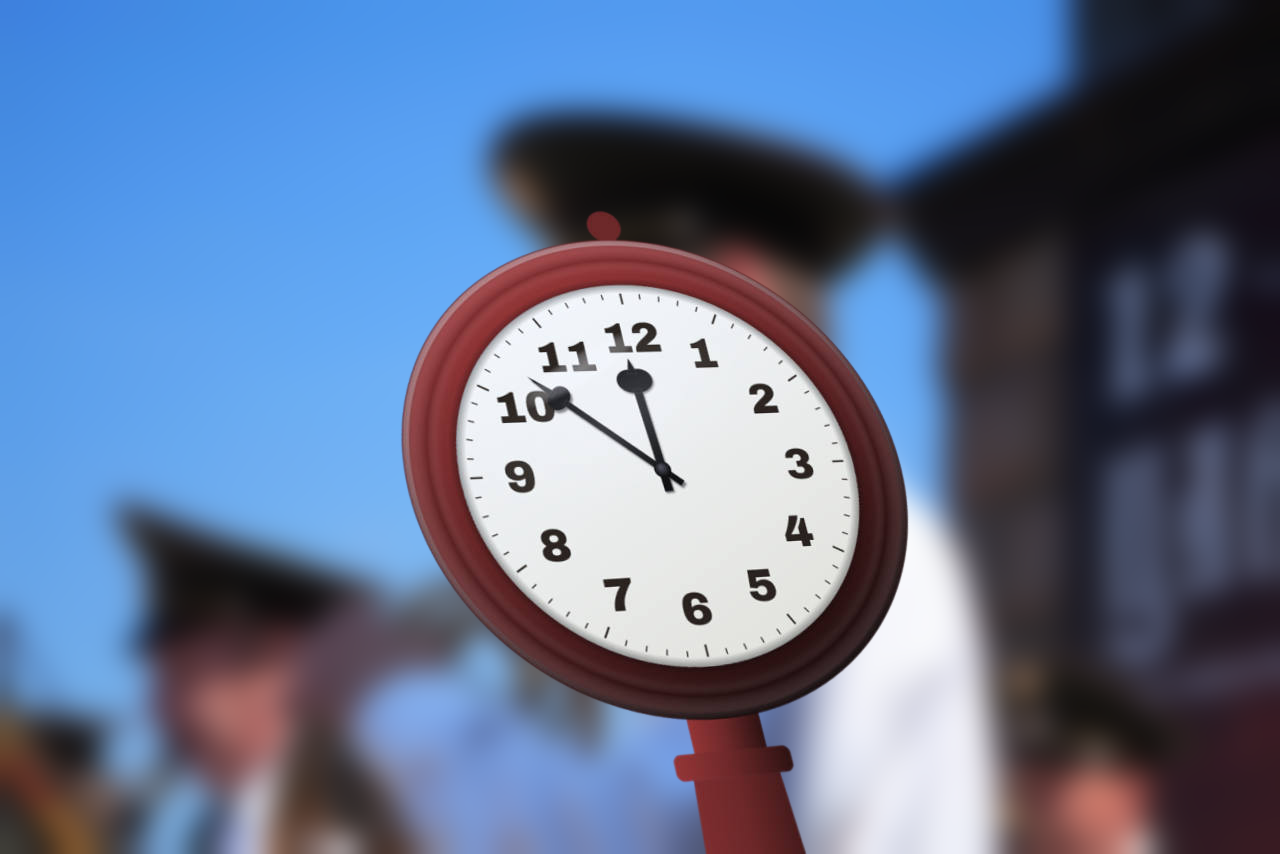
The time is 11:52
